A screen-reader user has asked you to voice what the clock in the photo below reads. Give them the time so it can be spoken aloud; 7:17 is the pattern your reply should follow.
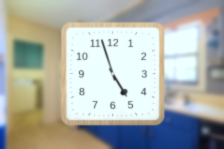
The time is 4:57
